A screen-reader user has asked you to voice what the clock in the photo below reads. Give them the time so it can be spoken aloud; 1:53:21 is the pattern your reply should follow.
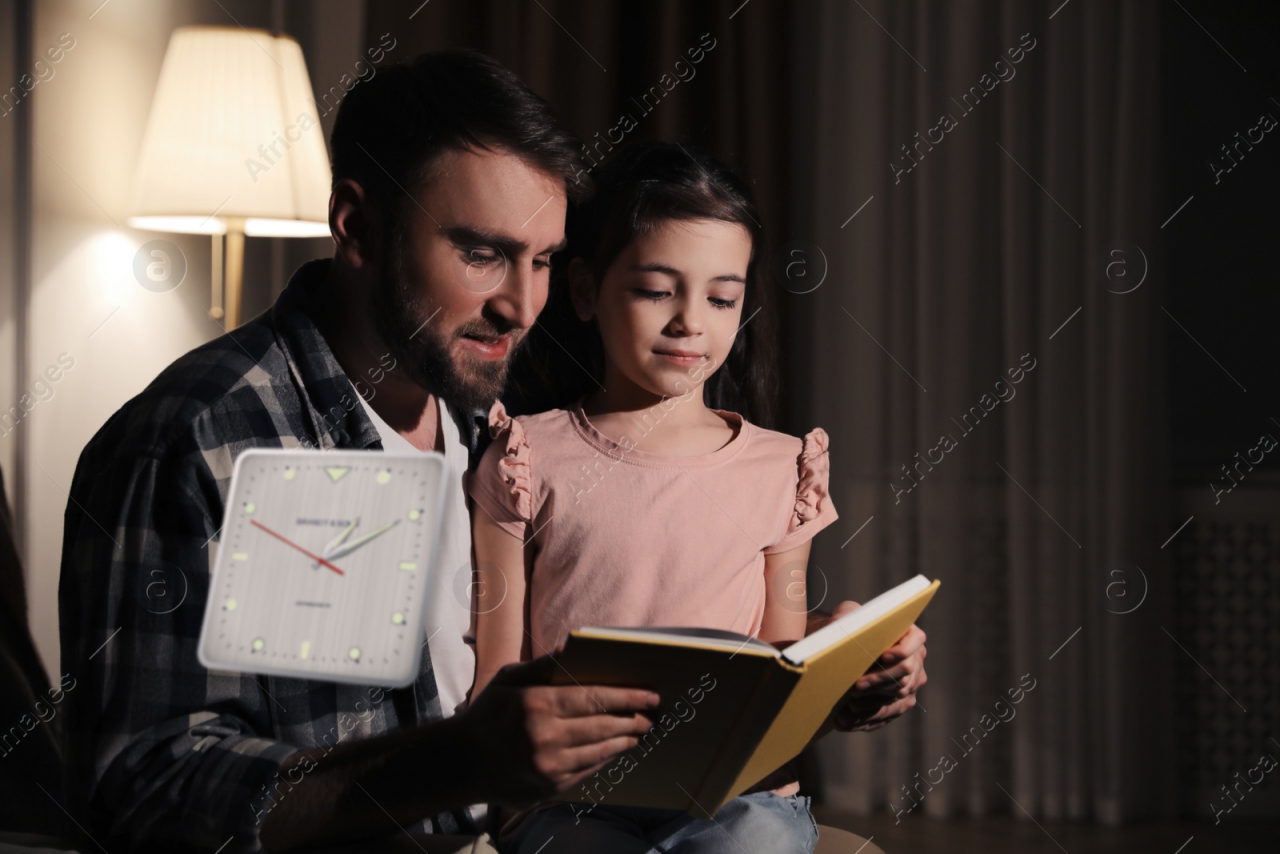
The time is 1:09:49
